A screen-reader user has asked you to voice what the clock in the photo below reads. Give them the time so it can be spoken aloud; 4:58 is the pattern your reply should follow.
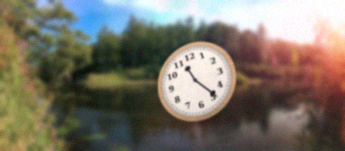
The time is 11:24
